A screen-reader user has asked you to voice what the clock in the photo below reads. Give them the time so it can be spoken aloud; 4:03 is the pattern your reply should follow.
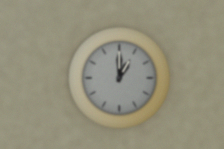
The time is 1:00
